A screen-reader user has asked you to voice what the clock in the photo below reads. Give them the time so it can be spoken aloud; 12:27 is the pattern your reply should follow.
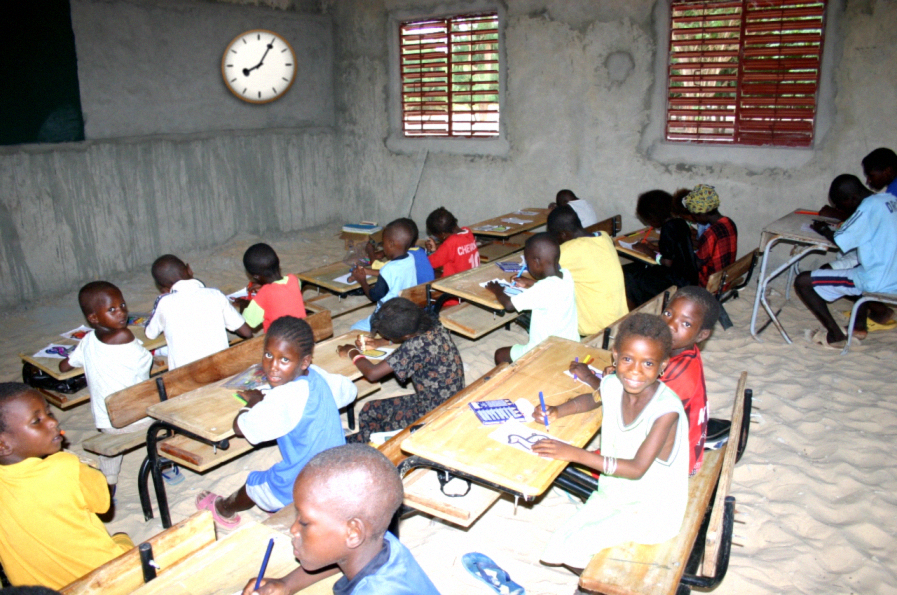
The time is 8:05
